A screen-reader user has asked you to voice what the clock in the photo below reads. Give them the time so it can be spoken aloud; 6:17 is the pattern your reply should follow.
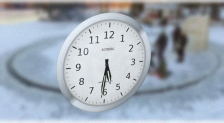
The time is 5:31
